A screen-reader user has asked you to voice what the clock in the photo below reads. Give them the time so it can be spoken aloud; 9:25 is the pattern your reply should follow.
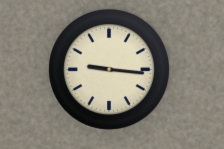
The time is 9:16
